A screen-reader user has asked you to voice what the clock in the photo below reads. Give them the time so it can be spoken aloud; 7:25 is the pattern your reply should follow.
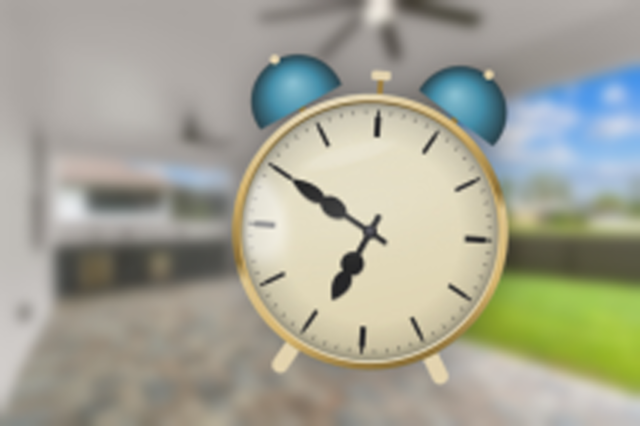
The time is 6:50
